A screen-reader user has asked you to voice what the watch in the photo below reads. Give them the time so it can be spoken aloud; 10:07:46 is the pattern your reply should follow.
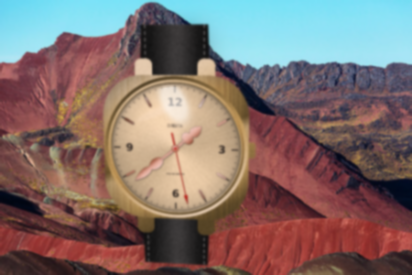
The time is 1:38:28
